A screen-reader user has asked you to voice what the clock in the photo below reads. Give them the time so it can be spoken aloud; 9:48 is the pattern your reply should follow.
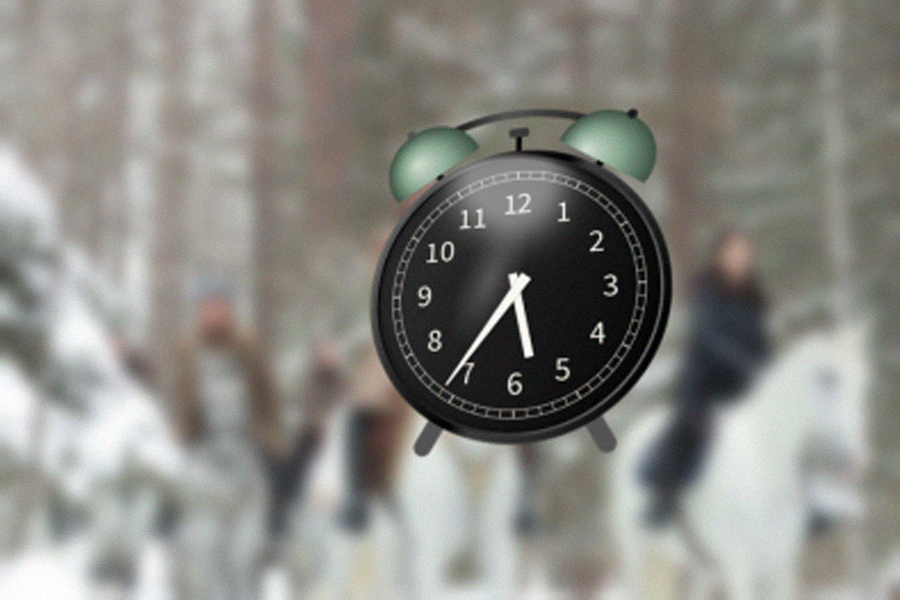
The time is 5:36
